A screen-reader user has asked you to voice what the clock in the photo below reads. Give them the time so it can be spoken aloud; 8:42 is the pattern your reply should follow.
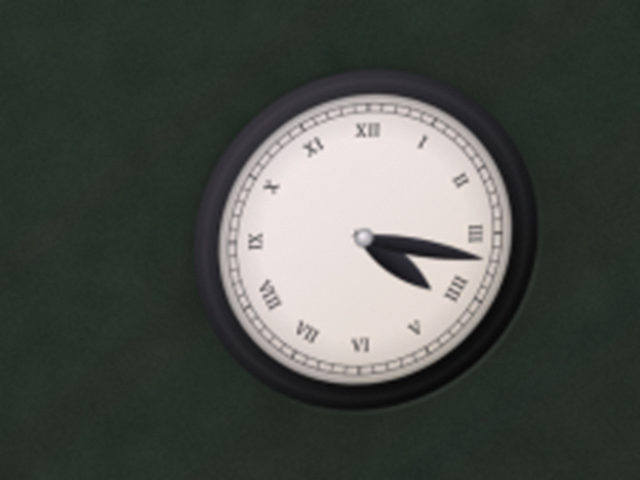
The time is 4:17
